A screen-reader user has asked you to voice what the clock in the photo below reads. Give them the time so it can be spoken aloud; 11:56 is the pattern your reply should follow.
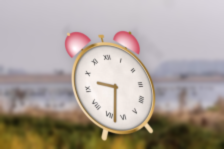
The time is 9:33
